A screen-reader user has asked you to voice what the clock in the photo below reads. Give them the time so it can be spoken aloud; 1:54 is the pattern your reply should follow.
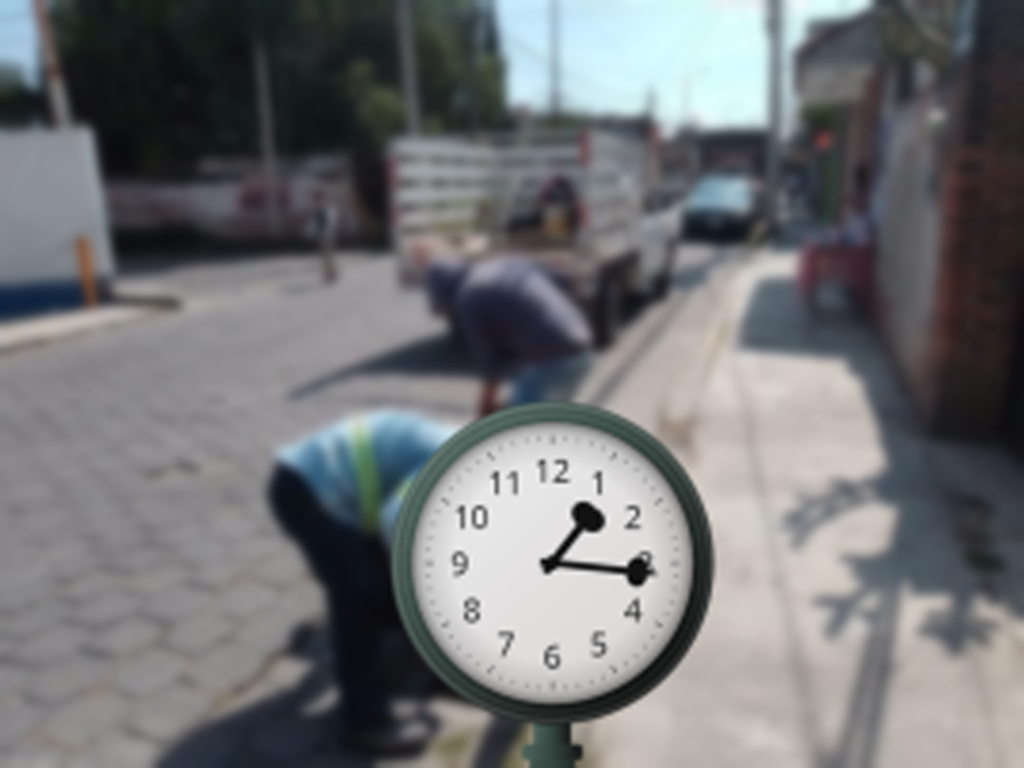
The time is 1:16
